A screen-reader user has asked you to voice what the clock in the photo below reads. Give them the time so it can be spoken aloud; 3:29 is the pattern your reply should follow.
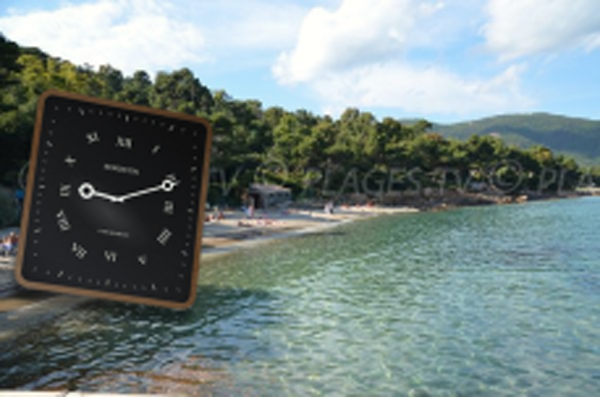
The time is 9:11
